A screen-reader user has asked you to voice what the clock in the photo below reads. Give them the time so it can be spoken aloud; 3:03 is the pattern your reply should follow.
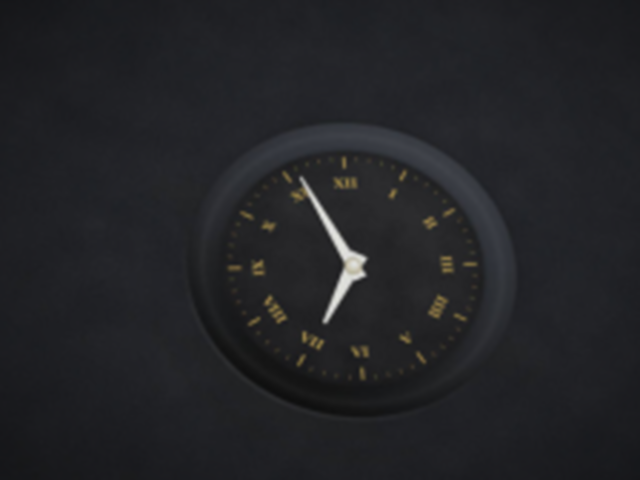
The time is 6:56
